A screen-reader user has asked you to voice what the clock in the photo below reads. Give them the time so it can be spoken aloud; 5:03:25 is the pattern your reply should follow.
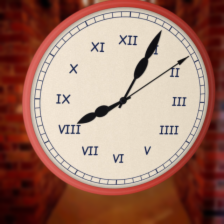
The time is 8:04:09
